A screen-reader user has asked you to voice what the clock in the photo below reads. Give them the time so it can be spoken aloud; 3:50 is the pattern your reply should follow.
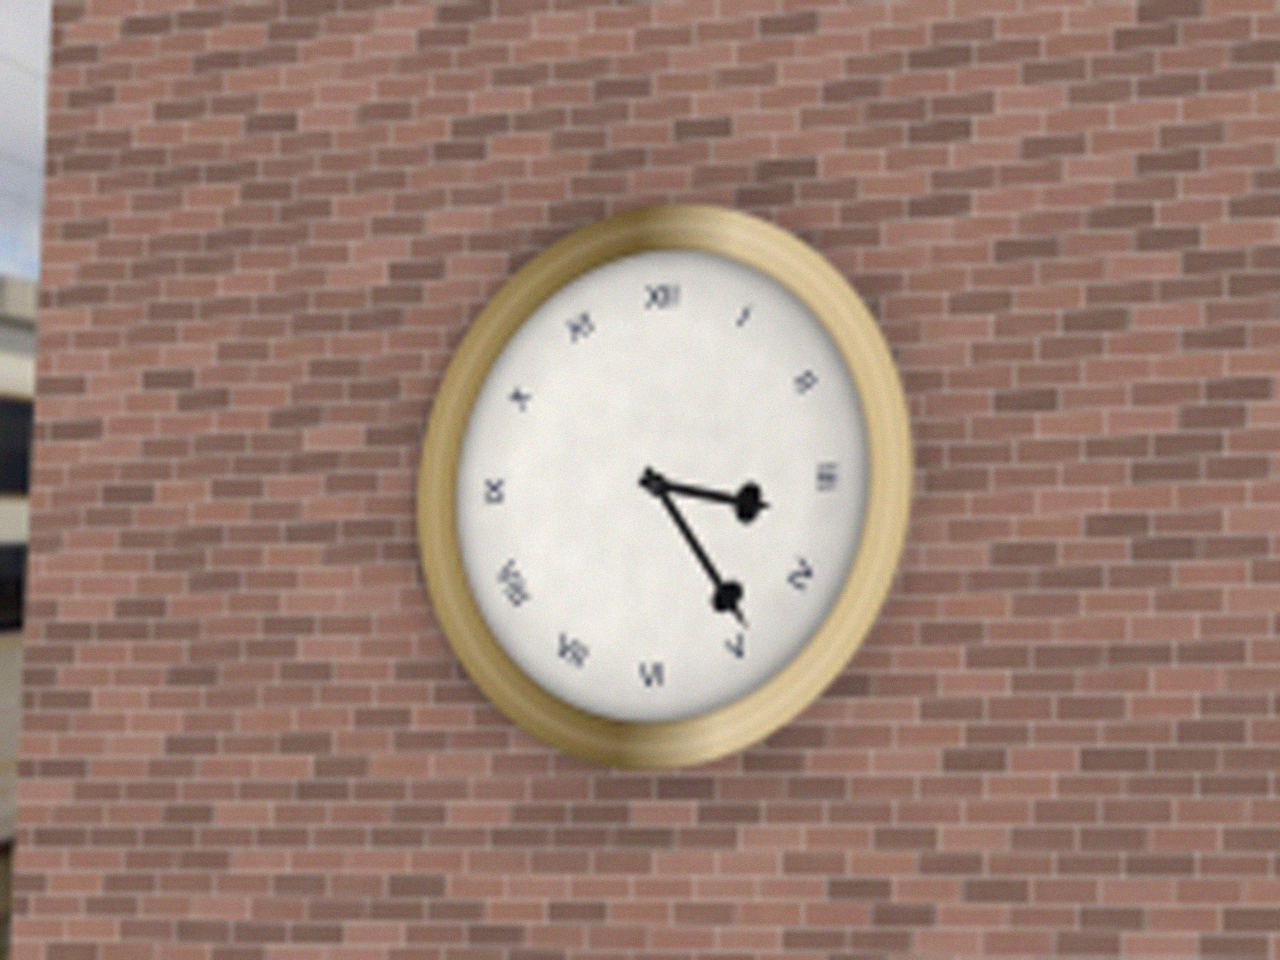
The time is 3:24
